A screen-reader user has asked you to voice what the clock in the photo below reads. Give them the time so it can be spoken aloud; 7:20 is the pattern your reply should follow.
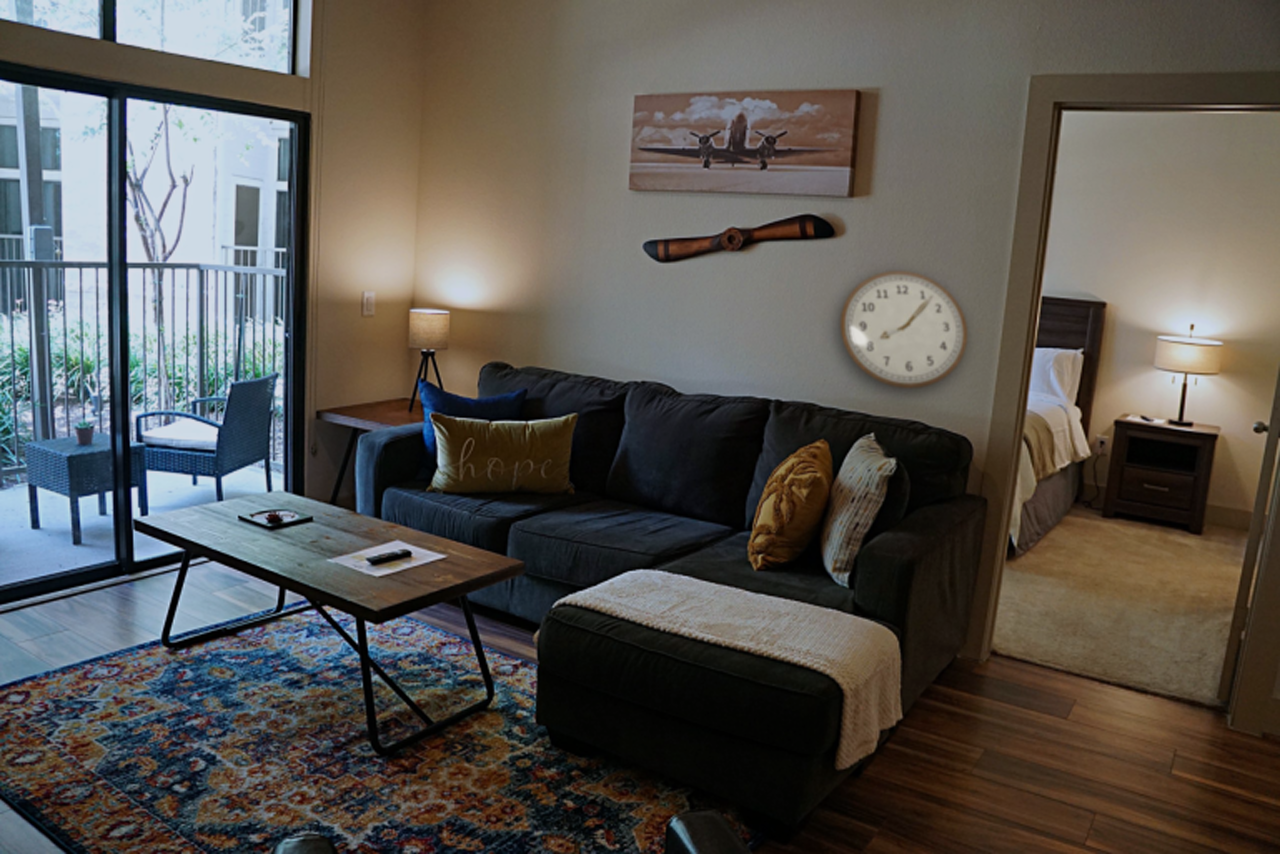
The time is 8:07
